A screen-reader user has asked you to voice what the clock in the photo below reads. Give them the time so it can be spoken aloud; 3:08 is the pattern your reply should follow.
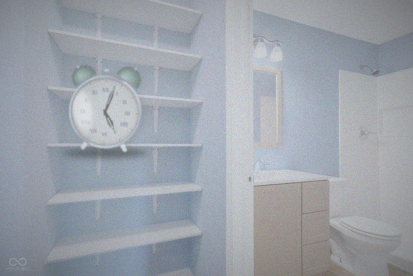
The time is 5:03
